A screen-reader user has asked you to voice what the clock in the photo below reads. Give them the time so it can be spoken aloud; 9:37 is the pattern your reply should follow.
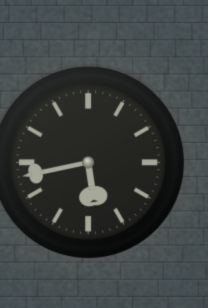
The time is 5:43
